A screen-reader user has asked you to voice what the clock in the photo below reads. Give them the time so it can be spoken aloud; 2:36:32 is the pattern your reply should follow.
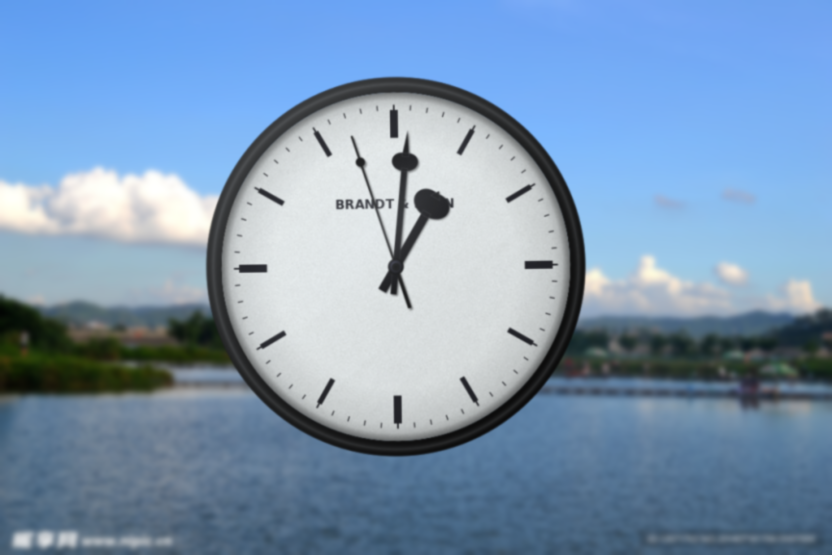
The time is 1:00:57
